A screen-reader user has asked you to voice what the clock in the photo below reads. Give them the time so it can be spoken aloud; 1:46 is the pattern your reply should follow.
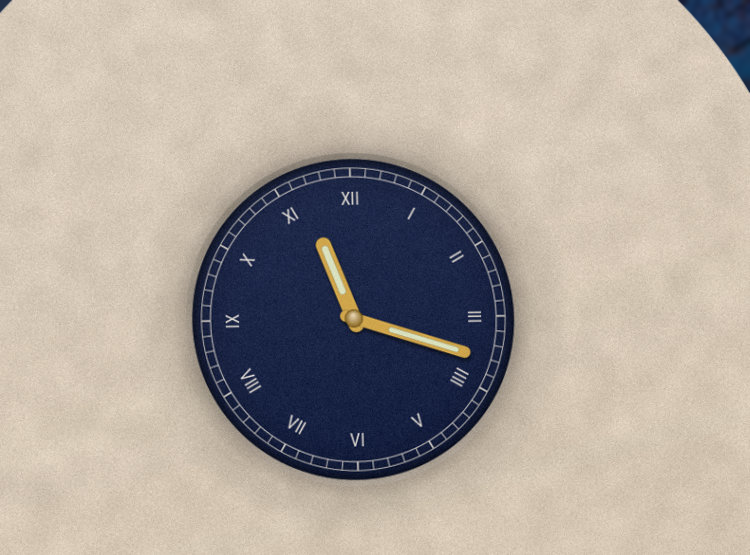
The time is 11:18
